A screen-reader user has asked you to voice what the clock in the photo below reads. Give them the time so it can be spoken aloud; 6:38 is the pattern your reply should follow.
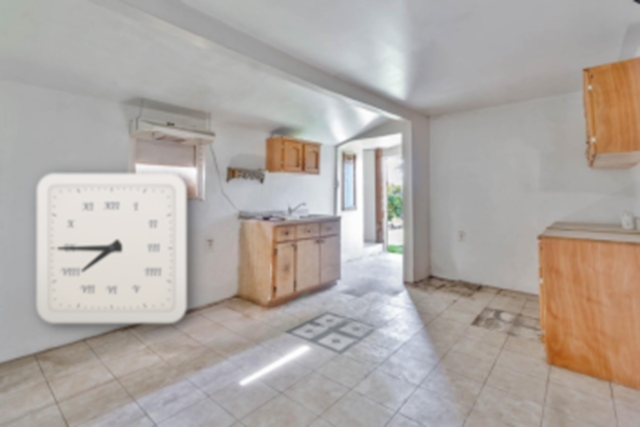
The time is 7:45
